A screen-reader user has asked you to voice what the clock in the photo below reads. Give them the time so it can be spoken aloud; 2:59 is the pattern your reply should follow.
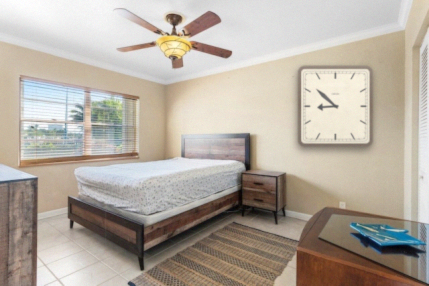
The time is 8:52
